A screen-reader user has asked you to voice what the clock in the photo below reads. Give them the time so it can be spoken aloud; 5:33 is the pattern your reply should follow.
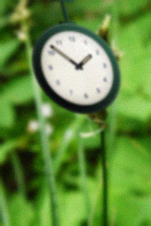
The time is 1:52
